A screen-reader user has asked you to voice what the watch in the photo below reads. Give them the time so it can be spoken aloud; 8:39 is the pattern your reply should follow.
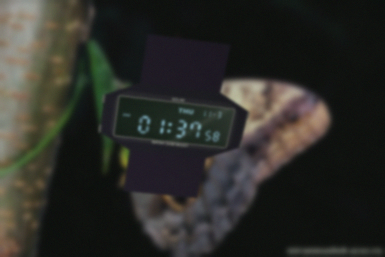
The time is 1:37
